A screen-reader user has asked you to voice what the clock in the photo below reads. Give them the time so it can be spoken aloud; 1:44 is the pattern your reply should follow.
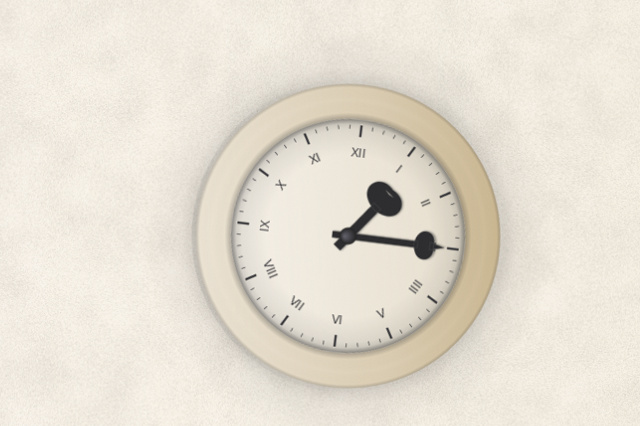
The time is 1:15
